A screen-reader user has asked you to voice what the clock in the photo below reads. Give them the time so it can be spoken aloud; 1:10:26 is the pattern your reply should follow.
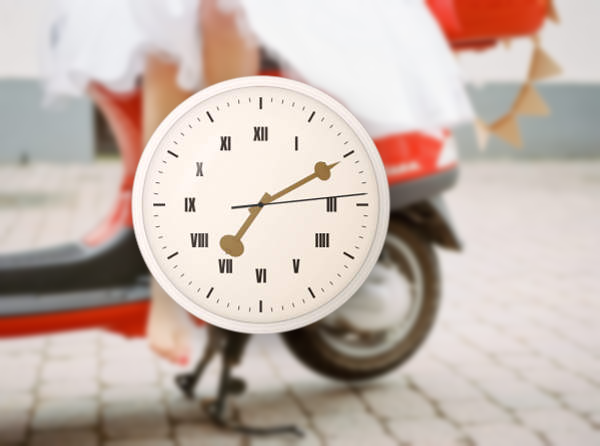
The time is 7:10:14
